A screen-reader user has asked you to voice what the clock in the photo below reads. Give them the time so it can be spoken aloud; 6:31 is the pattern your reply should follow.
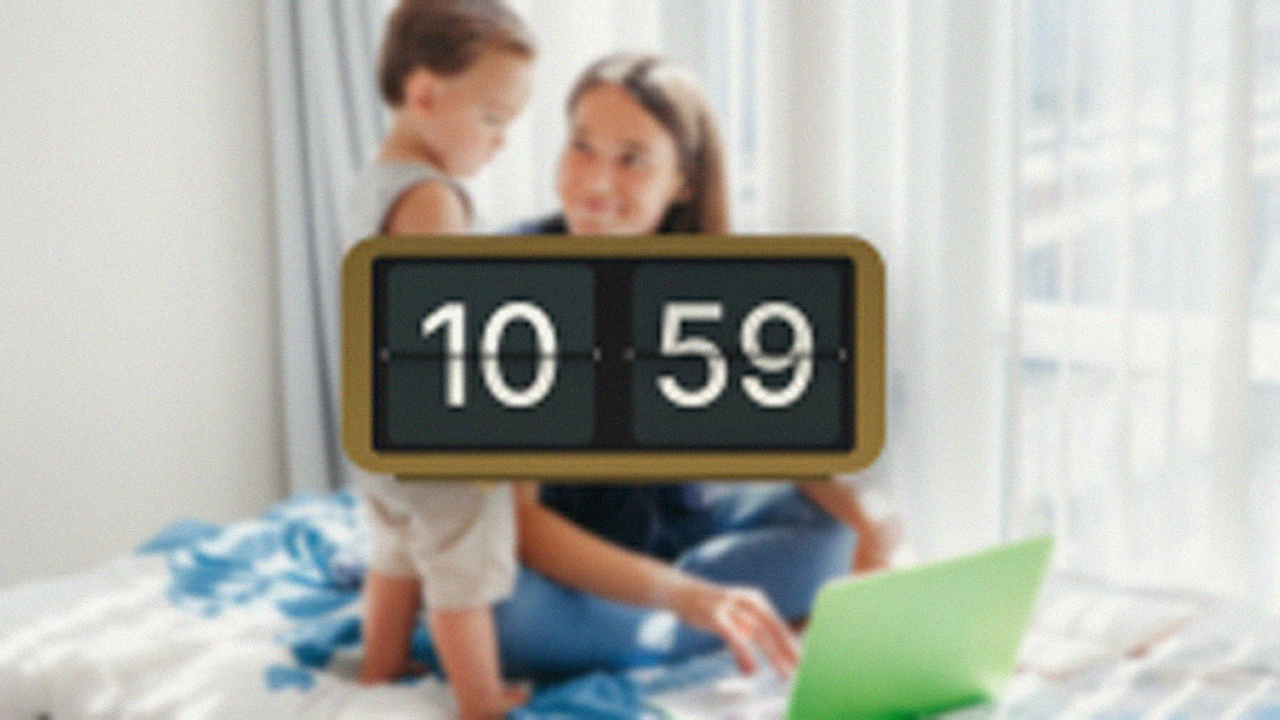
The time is 10:59
